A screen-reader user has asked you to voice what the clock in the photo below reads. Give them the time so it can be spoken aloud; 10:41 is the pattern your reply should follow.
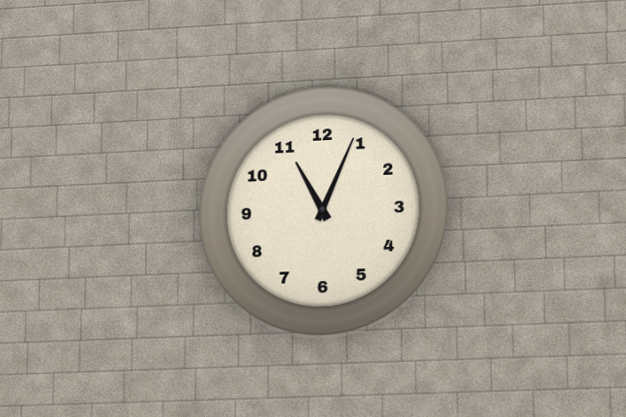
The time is 11:04
